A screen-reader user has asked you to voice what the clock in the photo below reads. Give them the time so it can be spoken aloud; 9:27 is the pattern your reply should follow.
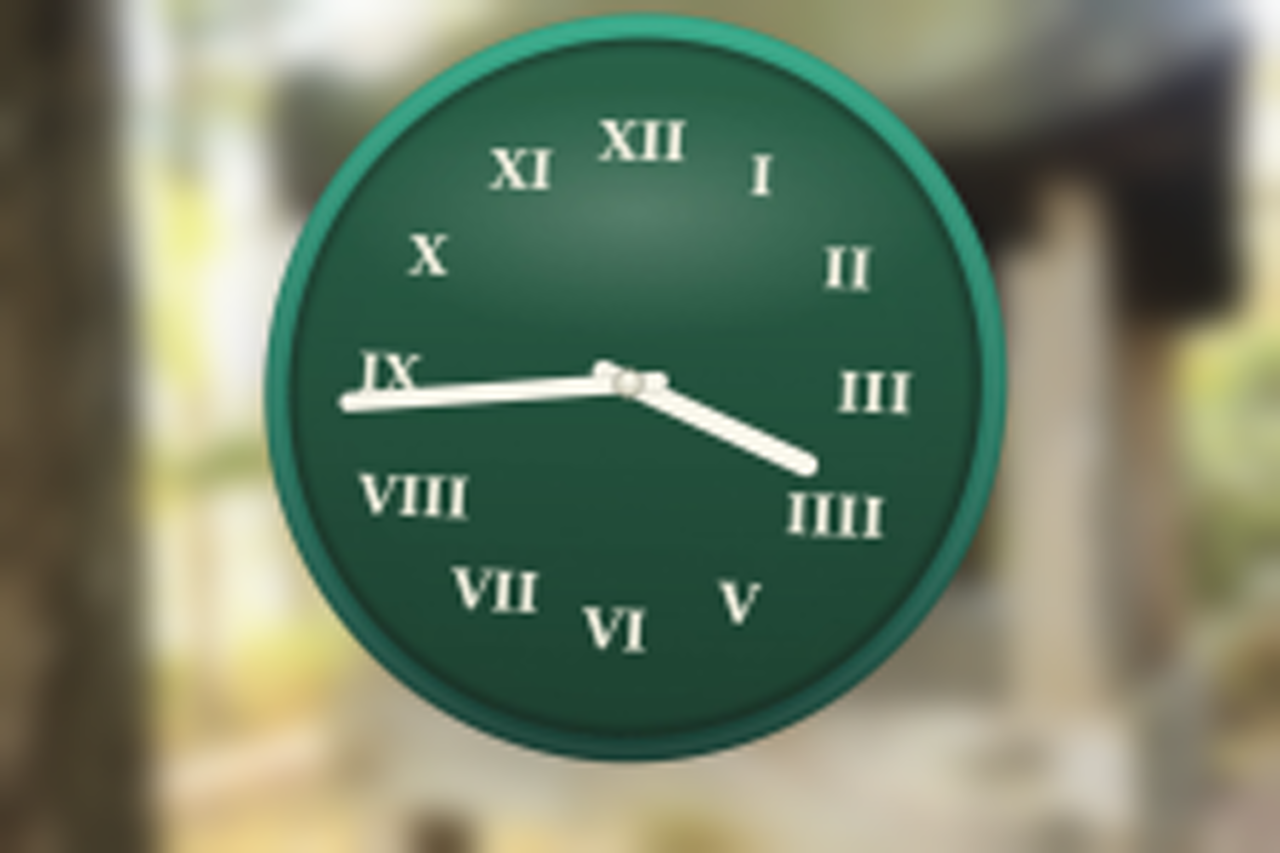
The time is 3:44
